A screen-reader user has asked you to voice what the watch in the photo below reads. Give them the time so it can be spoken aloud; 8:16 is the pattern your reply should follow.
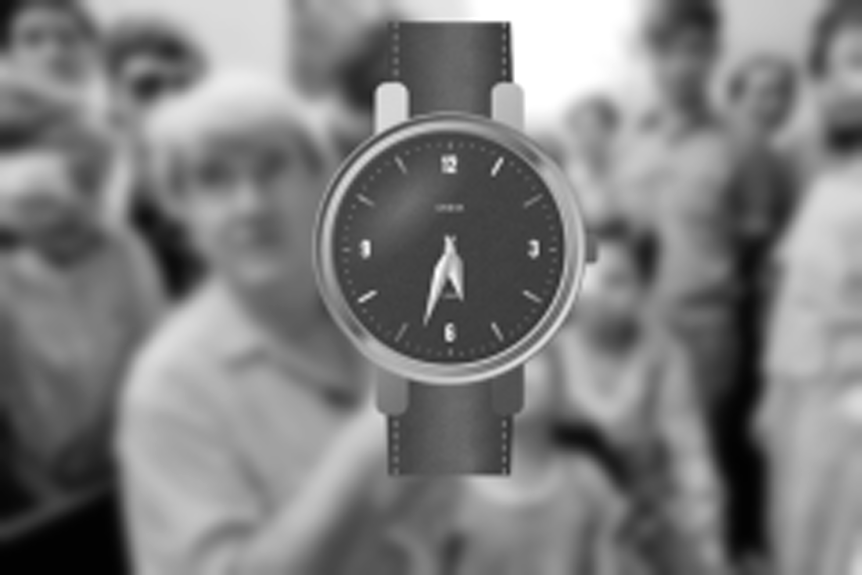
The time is 5:33
